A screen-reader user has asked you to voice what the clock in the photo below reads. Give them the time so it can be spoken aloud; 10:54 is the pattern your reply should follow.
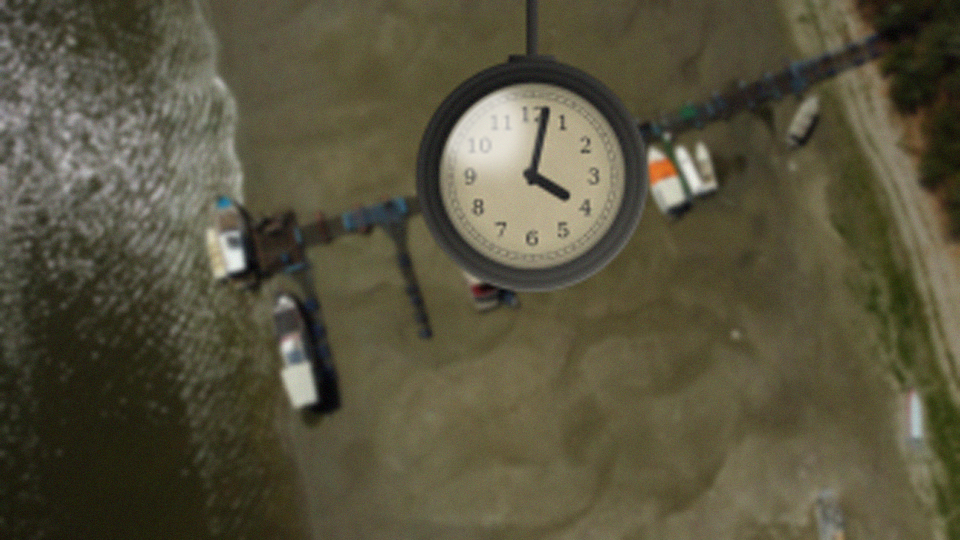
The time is 4:02
